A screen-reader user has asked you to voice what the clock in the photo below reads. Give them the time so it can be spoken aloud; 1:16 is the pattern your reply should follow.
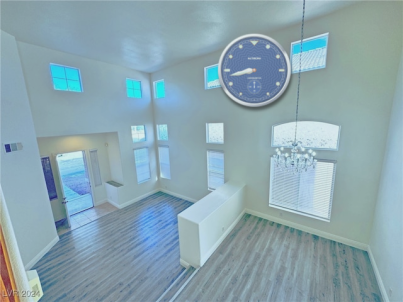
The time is 8:43
